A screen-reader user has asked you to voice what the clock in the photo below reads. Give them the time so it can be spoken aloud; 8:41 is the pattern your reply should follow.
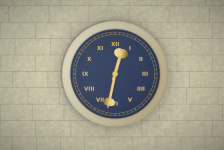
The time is 12:32
